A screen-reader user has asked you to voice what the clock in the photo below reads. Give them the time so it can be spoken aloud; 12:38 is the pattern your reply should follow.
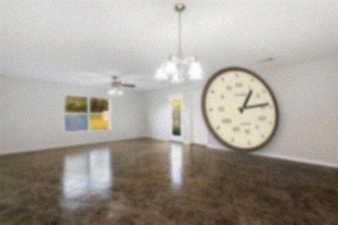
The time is 1:14
